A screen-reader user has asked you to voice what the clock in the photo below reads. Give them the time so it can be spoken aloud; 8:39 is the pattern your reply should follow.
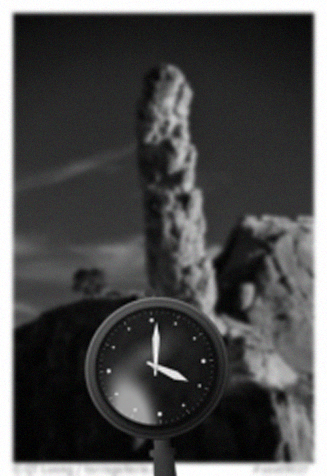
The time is 4:01
